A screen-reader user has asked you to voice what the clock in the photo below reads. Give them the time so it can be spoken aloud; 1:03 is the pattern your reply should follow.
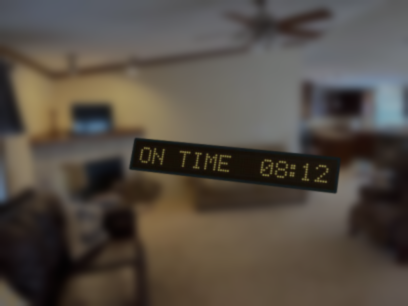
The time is 8:12
